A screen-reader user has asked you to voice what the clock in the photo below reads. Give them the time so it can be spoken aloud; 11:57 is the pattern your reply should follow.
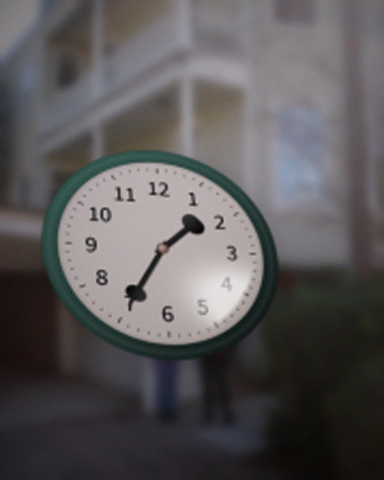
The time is 1:35
